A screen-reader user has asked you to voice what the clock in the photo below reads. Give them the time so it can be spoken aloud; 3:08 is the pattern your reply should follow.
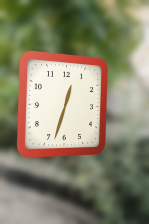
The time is 12:33
